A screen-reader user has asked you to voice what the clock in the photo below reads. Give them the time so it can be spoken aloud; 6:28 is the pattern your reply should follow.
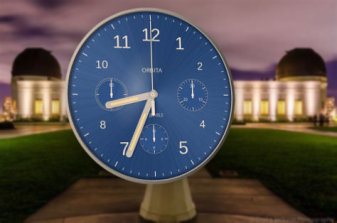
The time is 8:34
